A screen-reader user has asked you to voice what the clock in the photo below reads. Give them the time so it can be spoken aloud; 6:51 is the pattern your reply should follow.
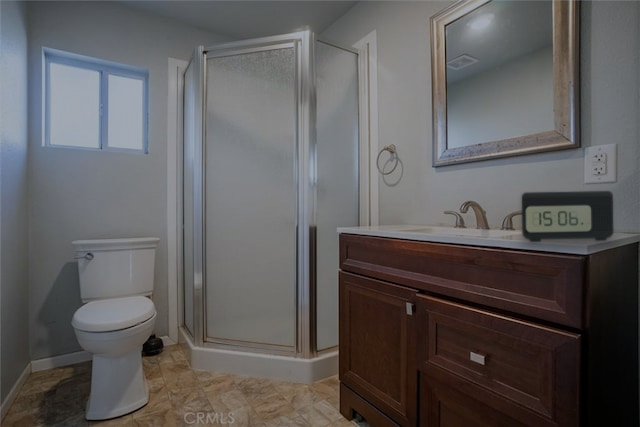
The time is 15:06
